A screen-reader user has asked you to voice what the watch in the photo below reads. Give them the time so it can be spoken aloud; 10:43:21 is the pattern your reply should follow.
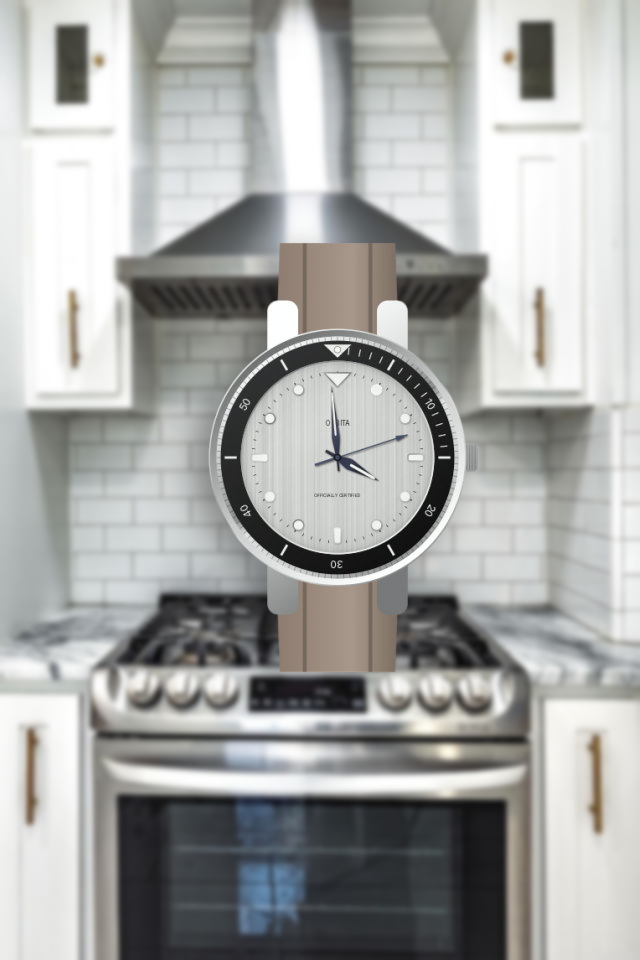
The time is 3:59:12
